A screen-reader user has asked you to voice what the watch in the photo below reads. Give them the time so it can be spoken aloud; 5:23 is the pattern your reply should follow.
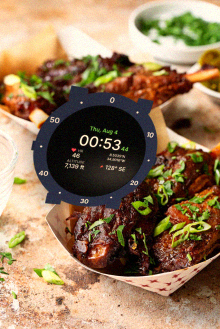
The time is 0:53
